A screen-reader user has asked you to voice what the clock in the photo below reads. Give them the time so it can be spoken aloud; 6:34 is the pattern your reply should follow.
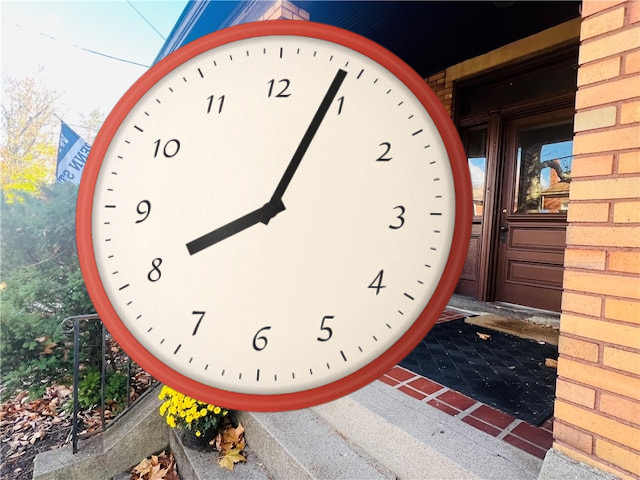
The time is 8:04
